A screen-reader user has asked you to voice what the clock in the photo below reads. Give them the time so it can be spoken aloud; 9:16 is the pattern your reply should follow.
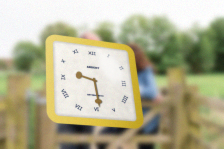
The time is 9:29
